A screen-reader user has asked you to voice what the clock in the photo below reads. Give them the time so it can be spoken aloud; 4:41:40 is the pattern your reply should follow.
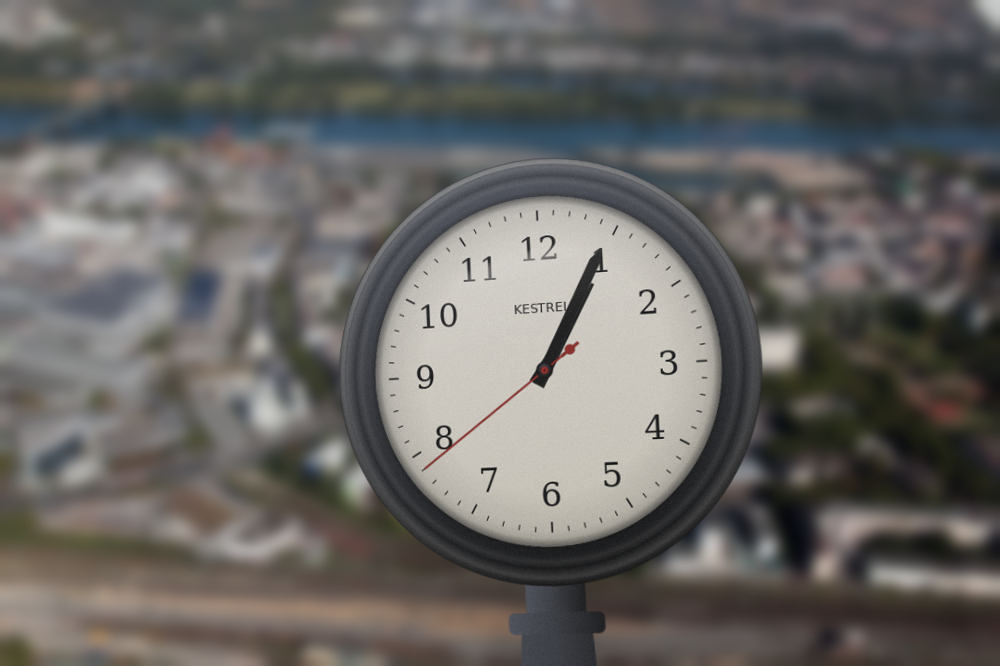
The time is 1:04:39
